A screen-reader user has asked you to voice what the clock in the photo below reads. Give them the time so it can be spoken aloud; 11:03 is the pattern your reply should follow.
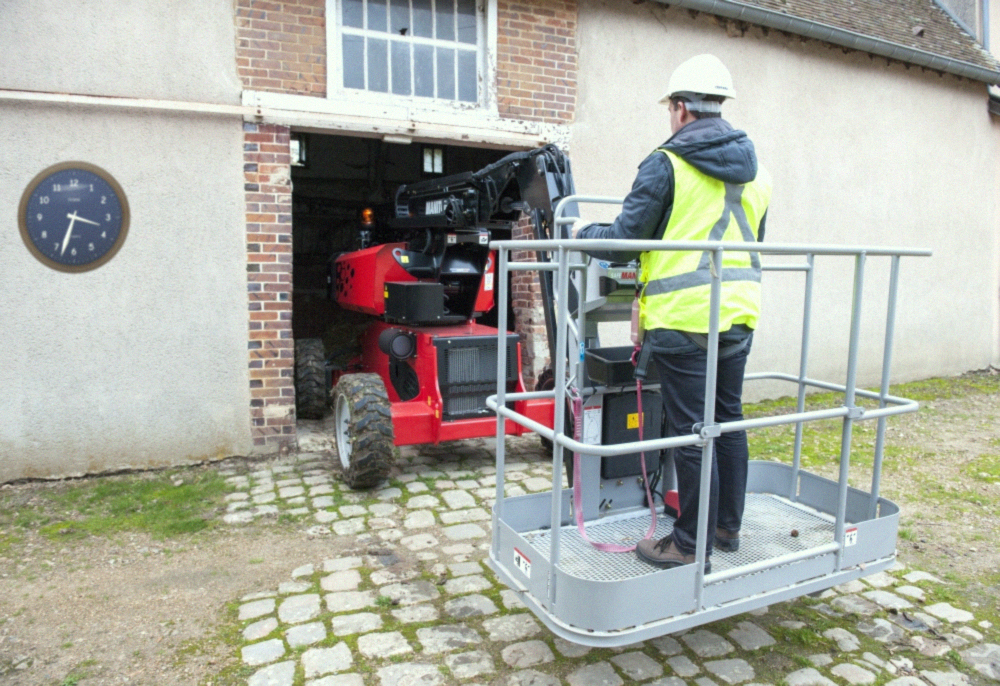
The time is 3:33
